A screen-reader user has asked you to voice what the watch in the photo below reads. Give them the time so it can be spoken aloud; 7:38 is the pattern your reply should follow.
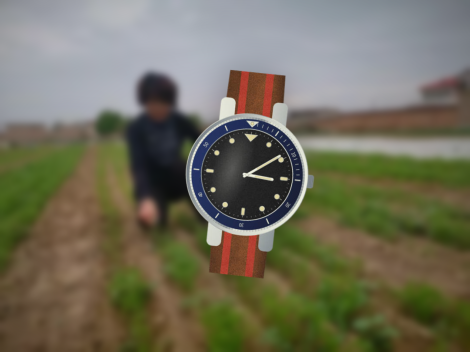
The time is 3:09
